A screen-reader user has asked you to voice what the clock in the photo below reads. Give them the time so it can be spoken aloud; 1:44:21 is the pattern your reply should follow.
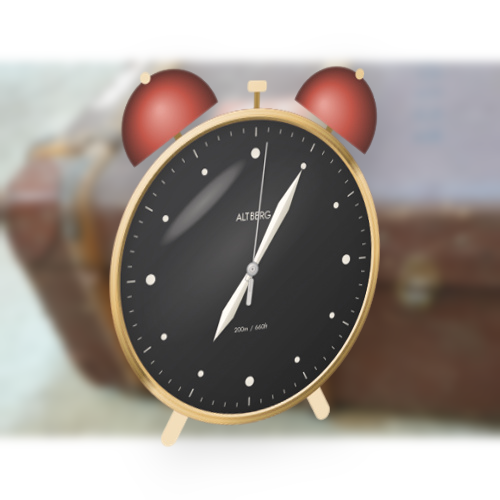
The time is 7:05:01
